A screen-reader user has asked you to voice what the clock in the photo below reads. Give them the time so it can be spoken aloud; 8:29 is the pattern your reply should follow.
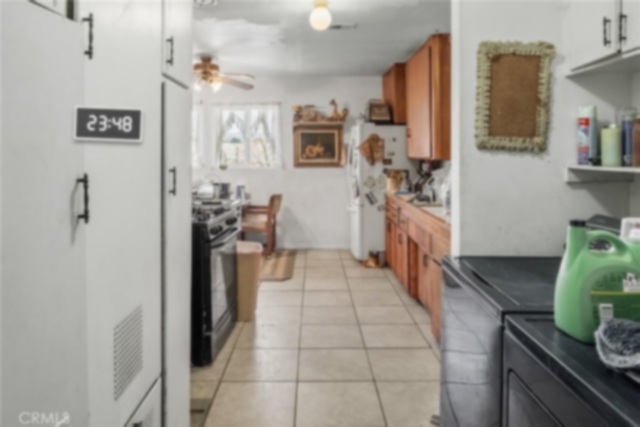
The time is 23:48
